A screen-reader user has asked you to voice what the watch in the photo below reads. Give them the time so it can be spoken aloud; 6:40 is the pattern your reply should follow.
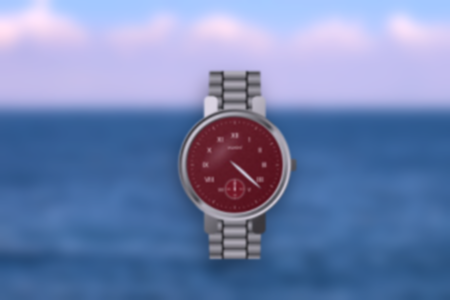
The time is 4:22
